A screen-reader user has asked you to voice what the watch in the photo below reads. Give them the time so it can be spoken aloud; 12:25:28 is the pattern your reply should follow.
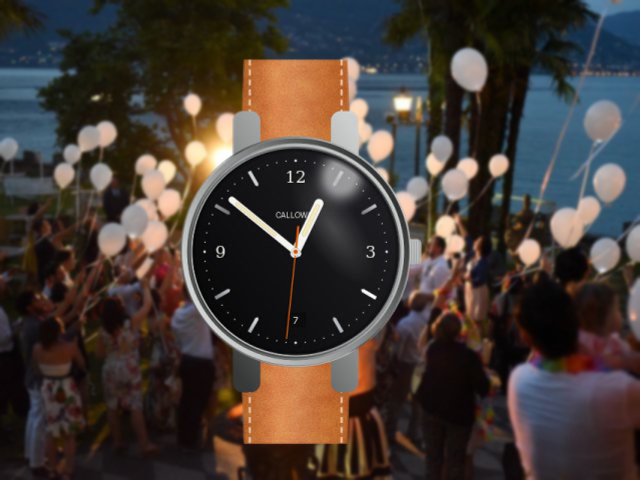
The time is 12:51:31
